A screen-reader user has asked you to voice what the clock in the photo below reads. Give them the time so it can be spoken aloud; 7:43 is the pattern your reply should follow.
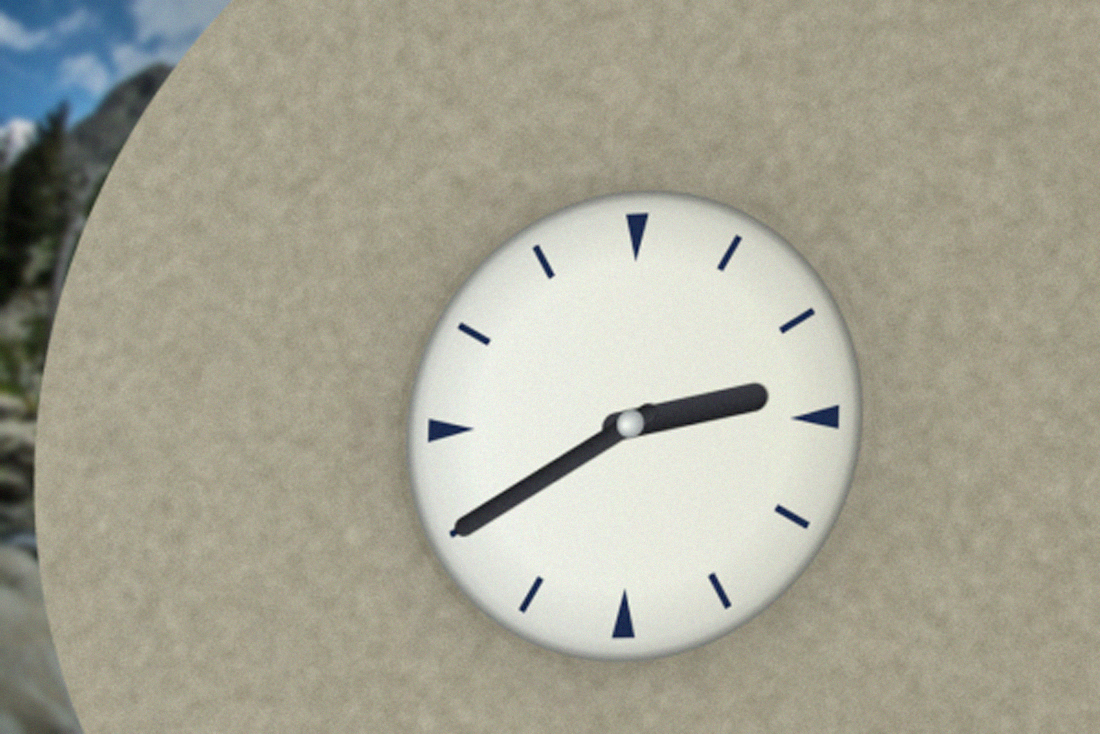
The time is 2:40
